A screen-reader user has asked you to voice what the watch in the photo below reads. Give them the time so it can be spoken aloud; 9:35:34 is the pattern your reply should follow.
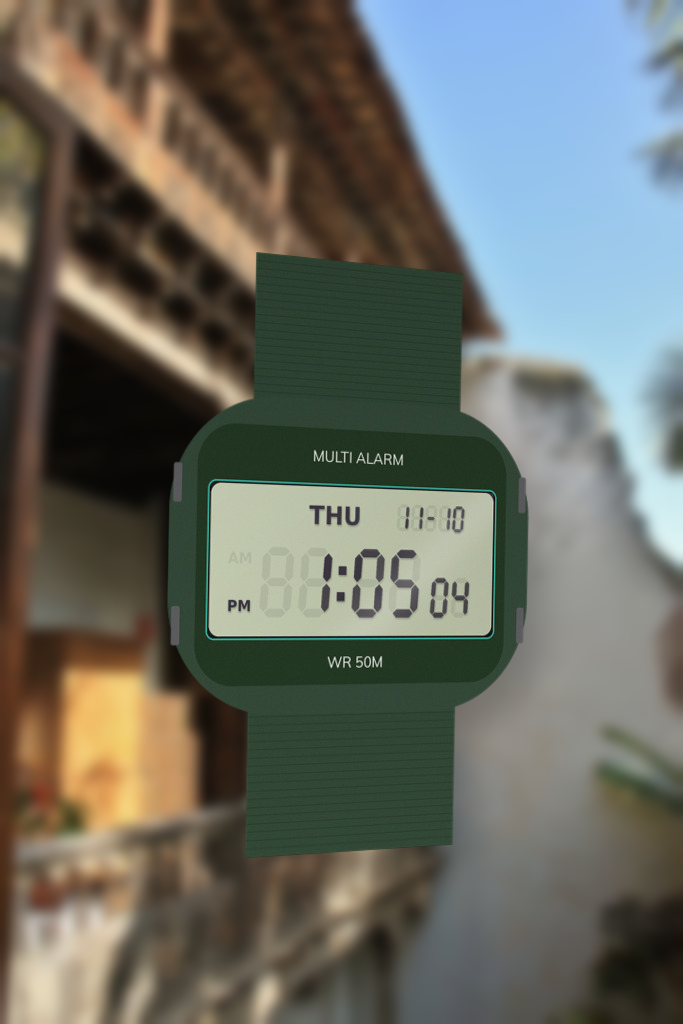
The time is 1:05:04
